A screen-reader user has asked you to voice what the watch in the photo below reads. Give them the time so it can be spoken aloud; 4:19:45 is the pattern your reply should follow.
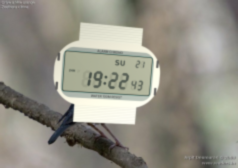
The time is 19:22:43
